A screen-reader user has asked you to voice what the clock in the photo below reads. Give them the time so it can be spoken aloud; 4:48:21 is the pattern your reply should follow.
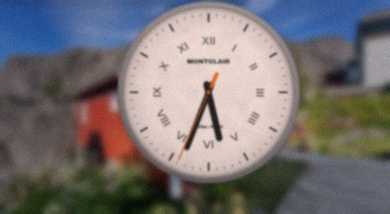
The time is 5:33:34
